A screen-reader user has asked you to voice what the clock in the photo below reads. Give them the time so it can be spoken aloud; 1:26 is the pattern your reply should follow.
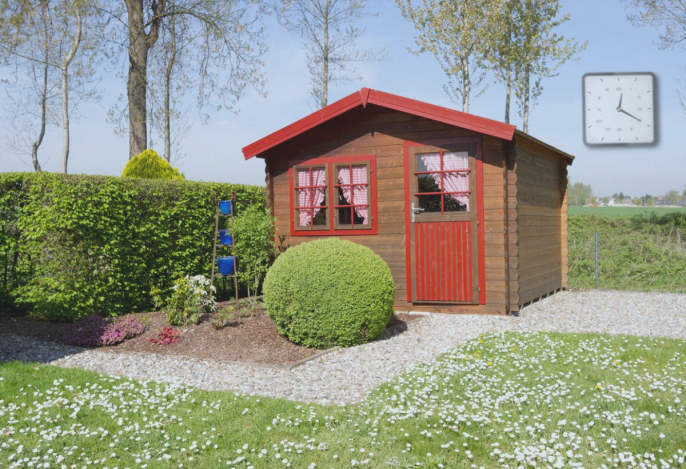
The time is 12:20
